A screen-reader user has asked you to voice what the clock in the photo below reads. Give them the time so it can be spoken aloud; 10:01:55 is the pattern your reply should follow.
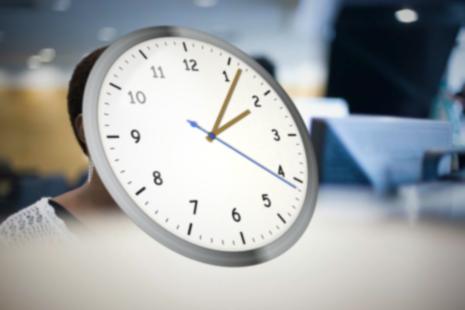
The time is 2:06:21
